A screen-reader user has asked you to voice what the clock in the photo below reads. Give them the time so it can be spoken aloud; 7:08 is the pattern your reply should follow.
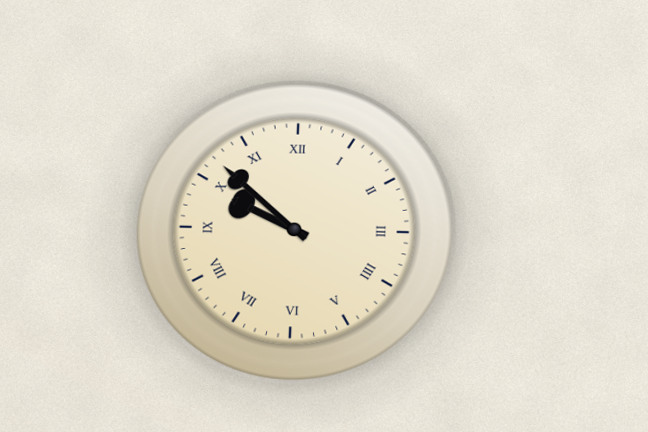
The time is 9:52
